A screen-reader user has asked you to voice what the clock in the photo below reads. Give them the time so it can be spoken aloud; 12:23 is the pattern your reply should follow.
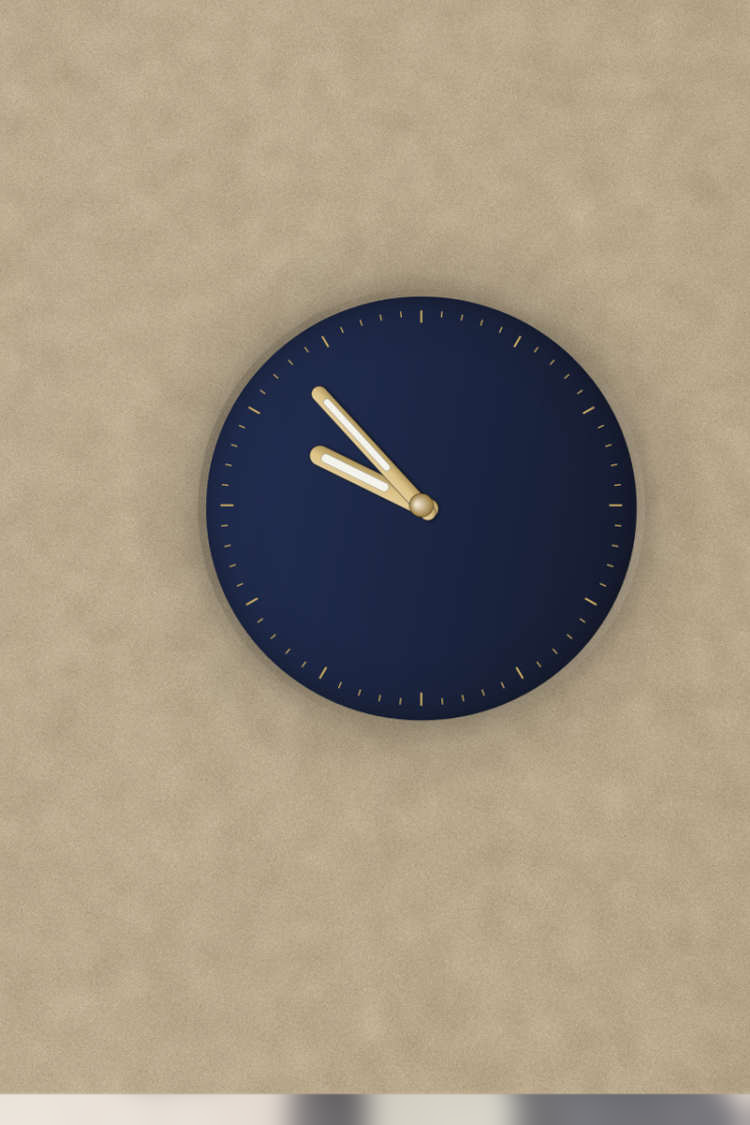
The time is 9:53
